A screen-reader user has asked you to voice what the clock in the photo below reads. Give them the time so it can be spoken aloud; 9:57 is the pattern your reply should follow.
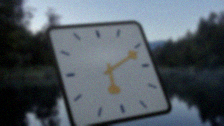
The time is 6:11
